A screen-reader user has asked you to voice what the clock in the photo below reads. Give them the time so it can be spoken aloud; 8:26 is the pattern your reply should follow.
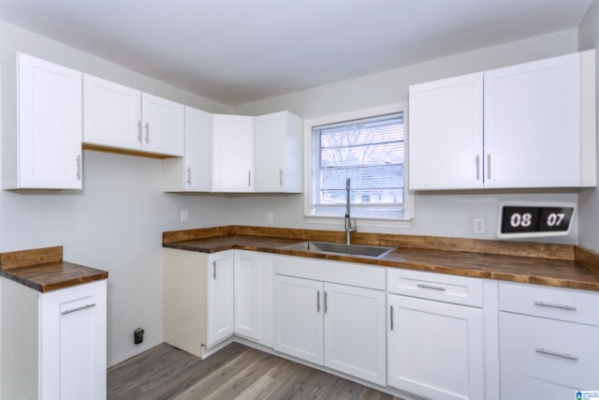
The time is 8:07
